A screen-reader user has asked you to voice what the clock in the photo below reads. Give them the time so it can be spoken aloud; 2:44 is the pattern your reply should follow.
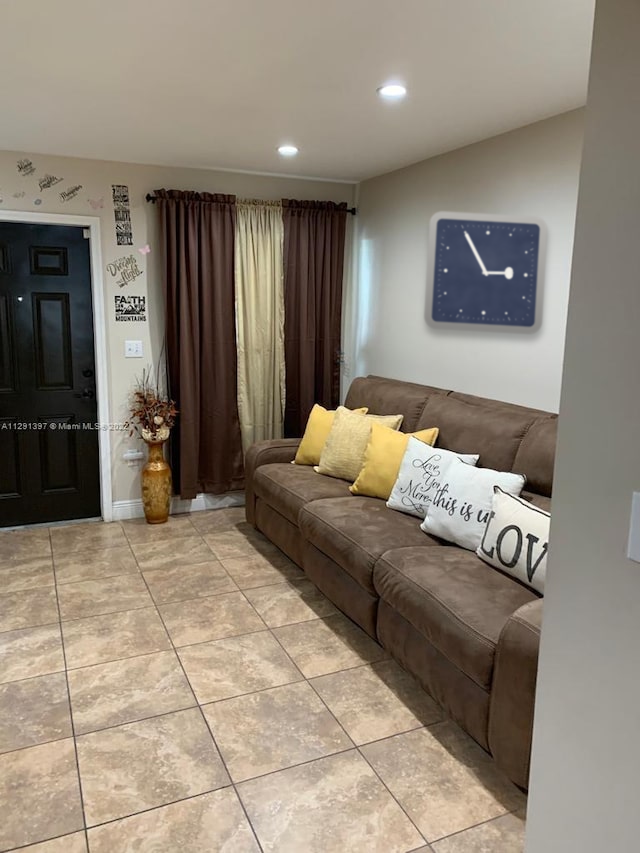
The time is 2:55
